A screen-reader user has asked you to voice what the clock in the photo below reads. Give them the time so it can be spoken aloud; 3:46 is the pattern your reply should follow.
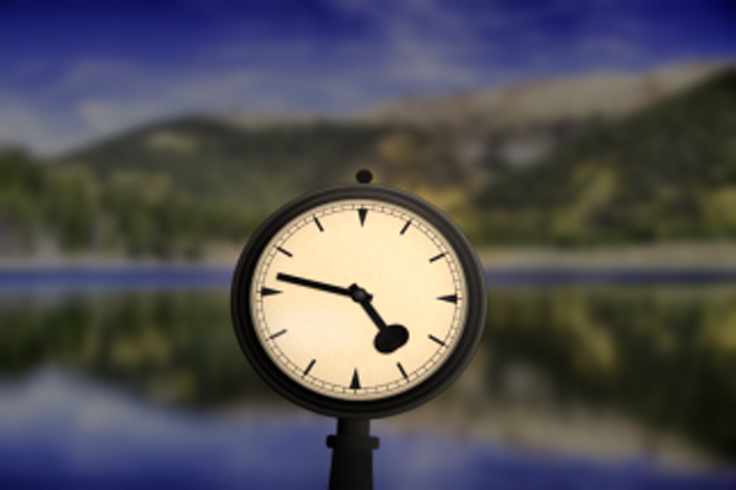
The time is 4:47
